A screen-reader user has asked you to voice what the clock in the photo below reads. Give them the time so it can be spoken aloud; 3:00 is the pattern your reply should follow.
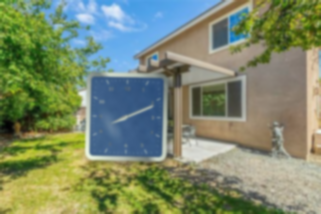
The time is 8:11
